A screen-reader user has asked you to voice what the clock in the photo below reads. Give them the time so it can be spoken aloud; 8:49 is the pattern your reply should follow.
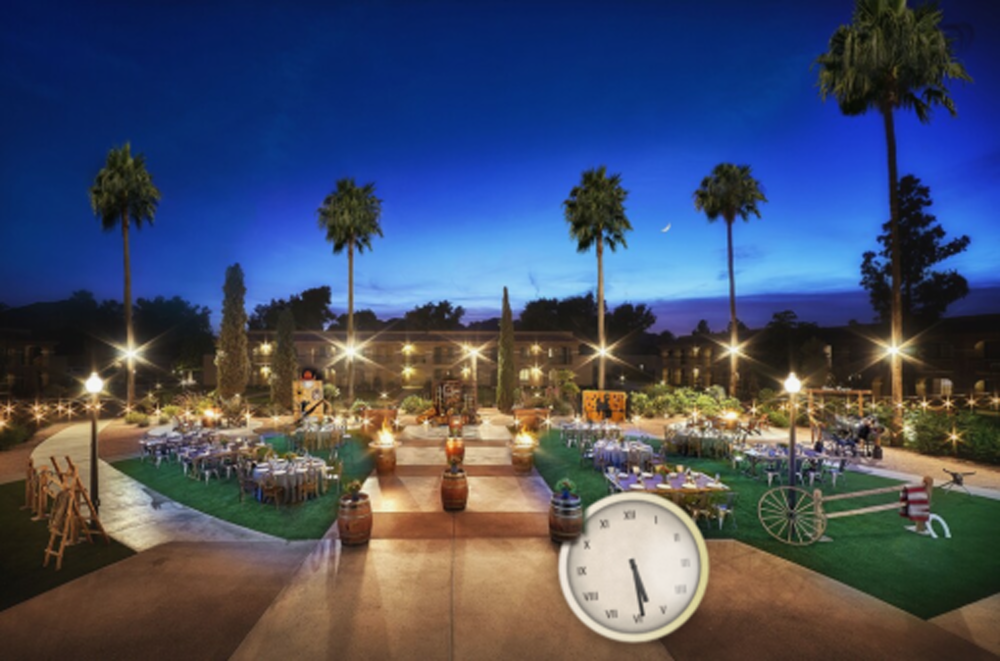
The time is 5:29
